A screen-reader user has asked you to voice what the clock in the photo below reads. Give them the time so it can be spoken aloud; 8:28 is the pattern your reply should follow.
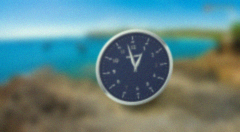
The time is 12:58
